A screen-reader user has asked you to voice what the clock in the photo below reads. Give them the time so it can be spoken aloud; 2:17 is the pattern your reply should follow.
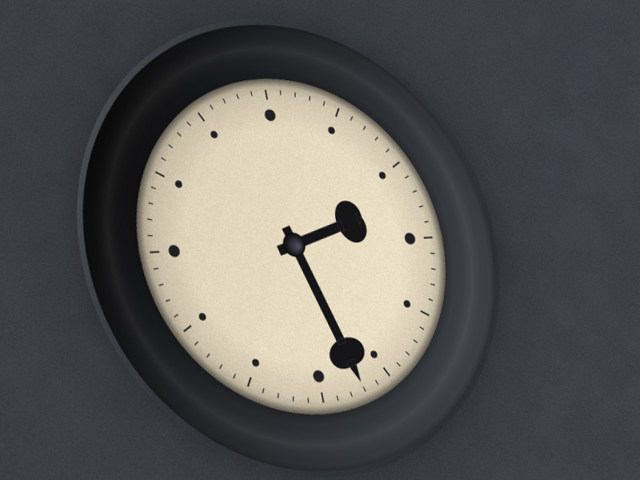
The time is 2:27
